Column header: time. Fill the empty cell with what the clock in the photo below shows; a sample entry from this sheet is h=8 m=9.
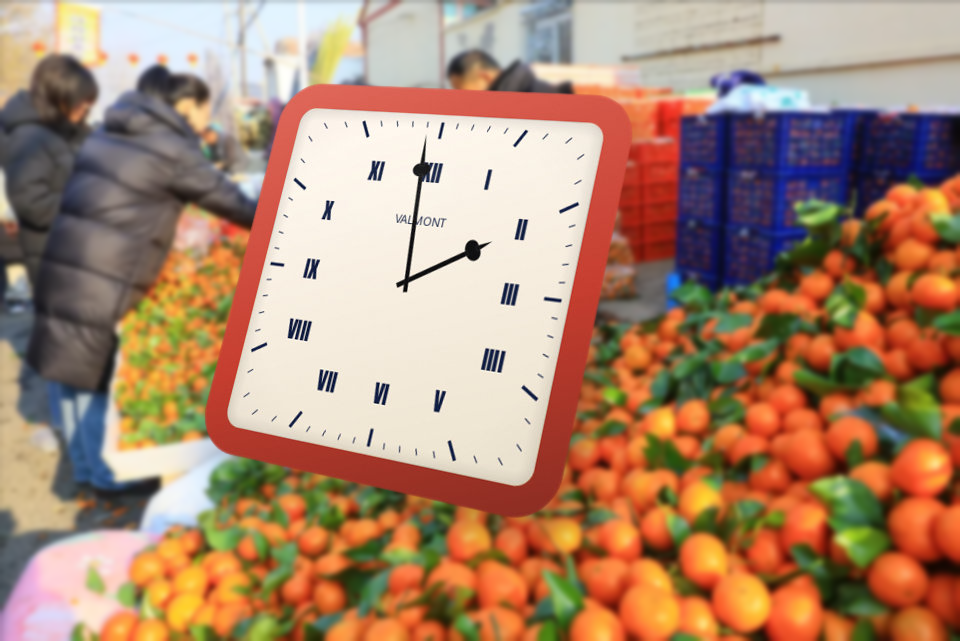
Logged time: h=1 m=59
